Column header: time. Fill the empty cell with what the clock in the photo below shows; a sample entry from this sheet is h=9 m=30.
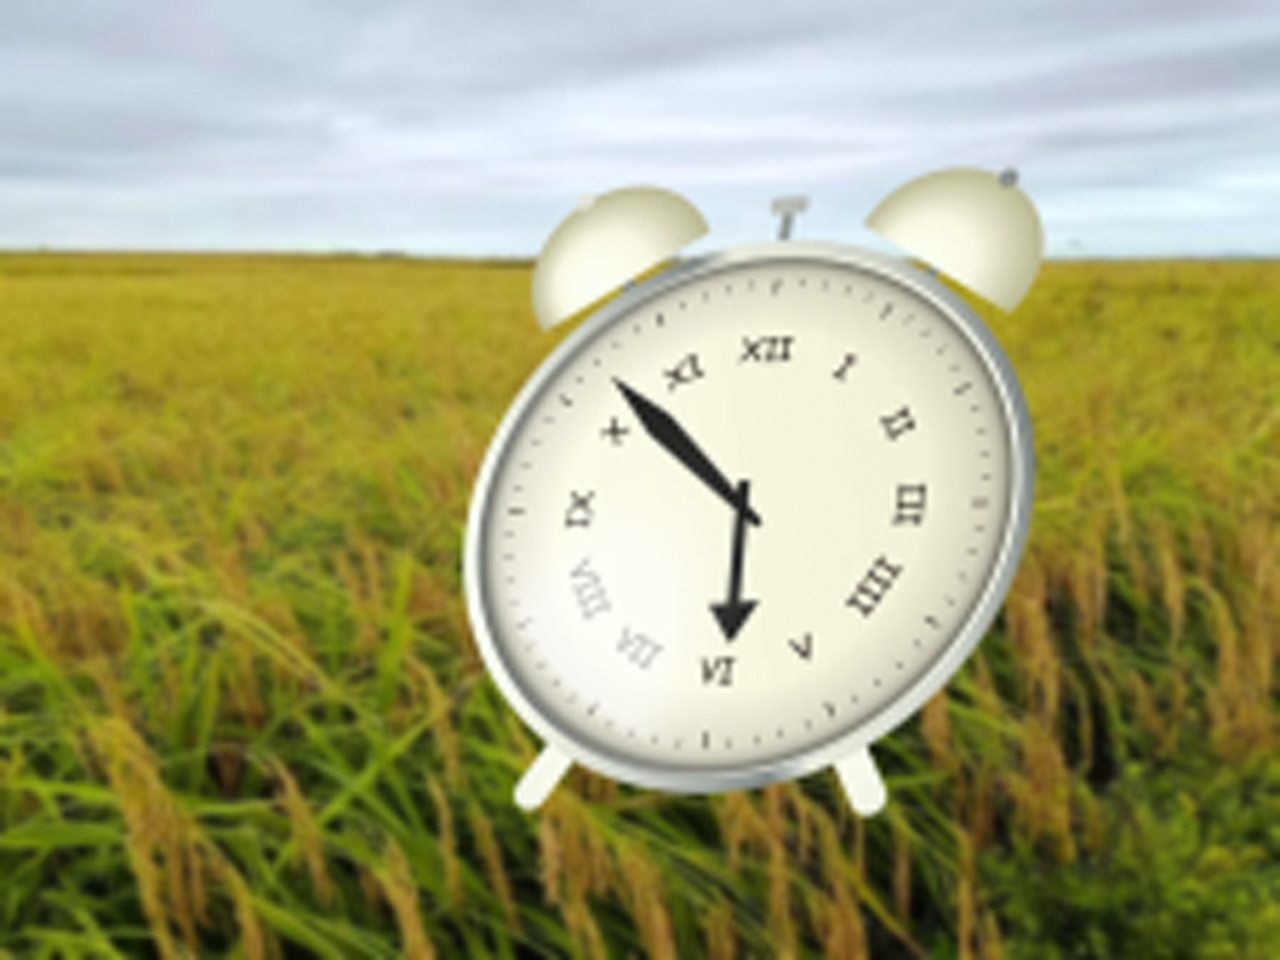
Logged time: h=5 m=52
